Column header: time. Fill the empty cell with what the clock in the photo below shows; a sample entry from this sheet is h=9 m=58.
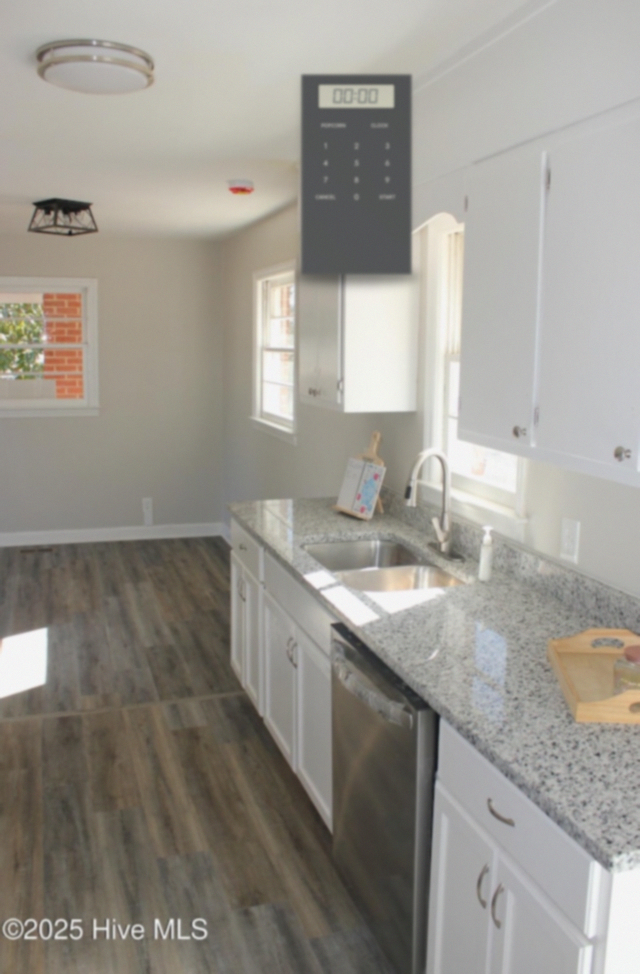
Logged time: h=0 m=0
